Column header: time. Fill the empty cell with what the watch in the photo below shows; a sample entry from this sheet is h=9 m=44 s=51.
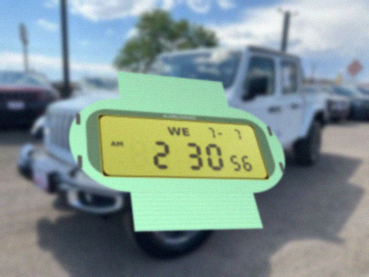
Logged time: h=2 m=30 s=56
